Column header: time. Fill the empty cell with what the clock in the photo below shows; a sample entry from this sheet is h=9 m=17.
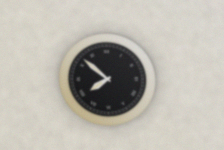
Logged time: h=7 m=52
